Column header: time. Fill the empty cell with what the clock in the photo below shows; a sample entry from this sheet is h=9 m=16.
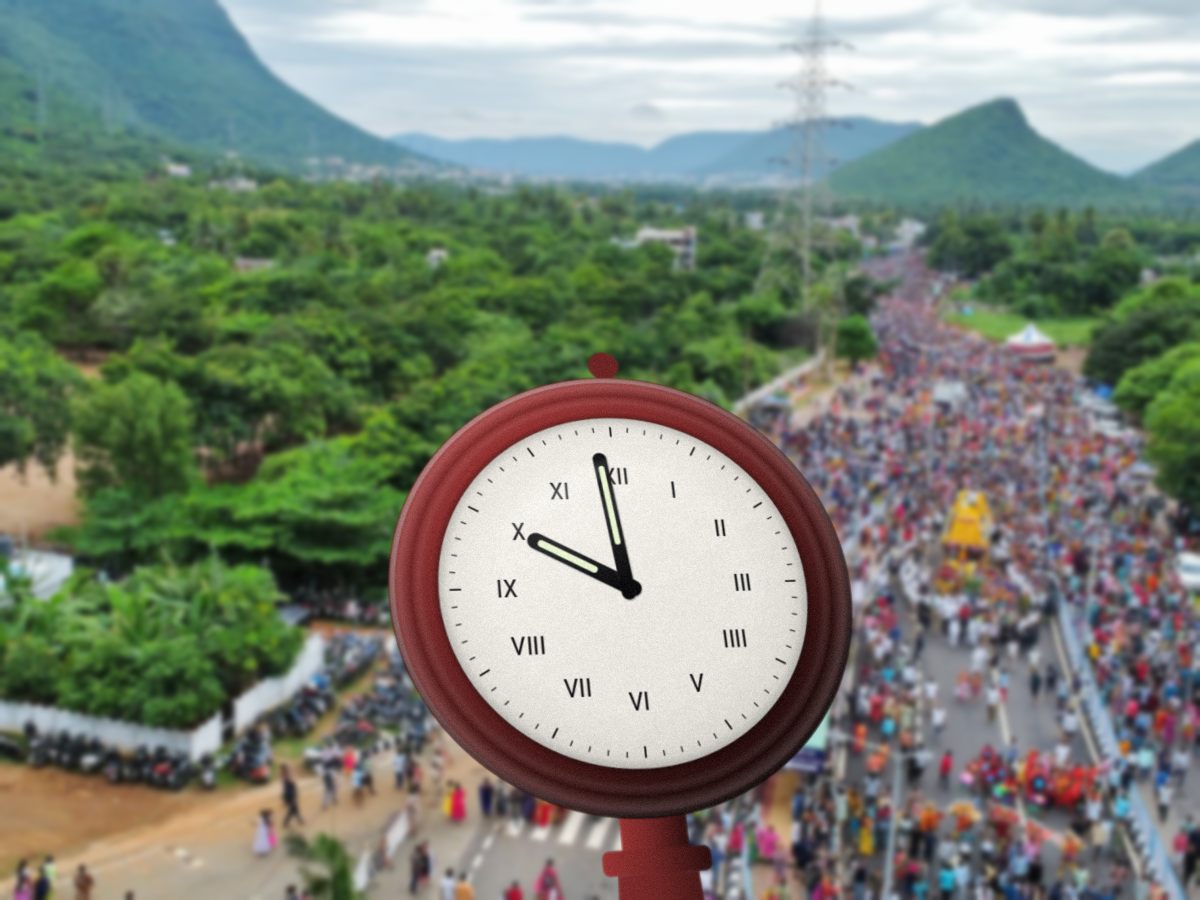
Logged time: h=9 m=59
